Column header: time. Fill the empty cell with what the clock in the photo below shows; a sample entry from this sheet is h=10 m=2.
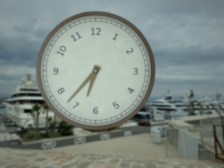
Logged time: h=6 m=37
